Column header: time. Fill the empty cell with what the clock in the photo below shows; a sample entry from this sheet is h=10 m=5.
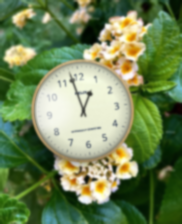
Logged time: h=12 m=58
